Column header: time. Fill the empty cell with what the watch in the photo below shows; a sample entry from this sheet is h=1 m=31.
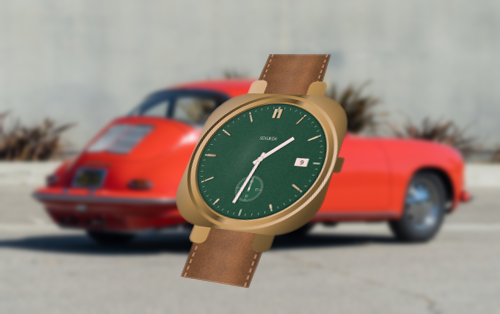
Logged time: h=1 m=32
